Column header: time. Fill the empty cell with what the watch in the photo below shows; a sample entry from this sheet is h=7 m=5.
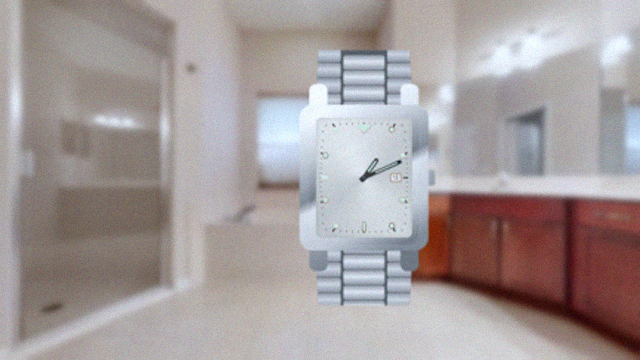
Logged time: h=1 m=11
